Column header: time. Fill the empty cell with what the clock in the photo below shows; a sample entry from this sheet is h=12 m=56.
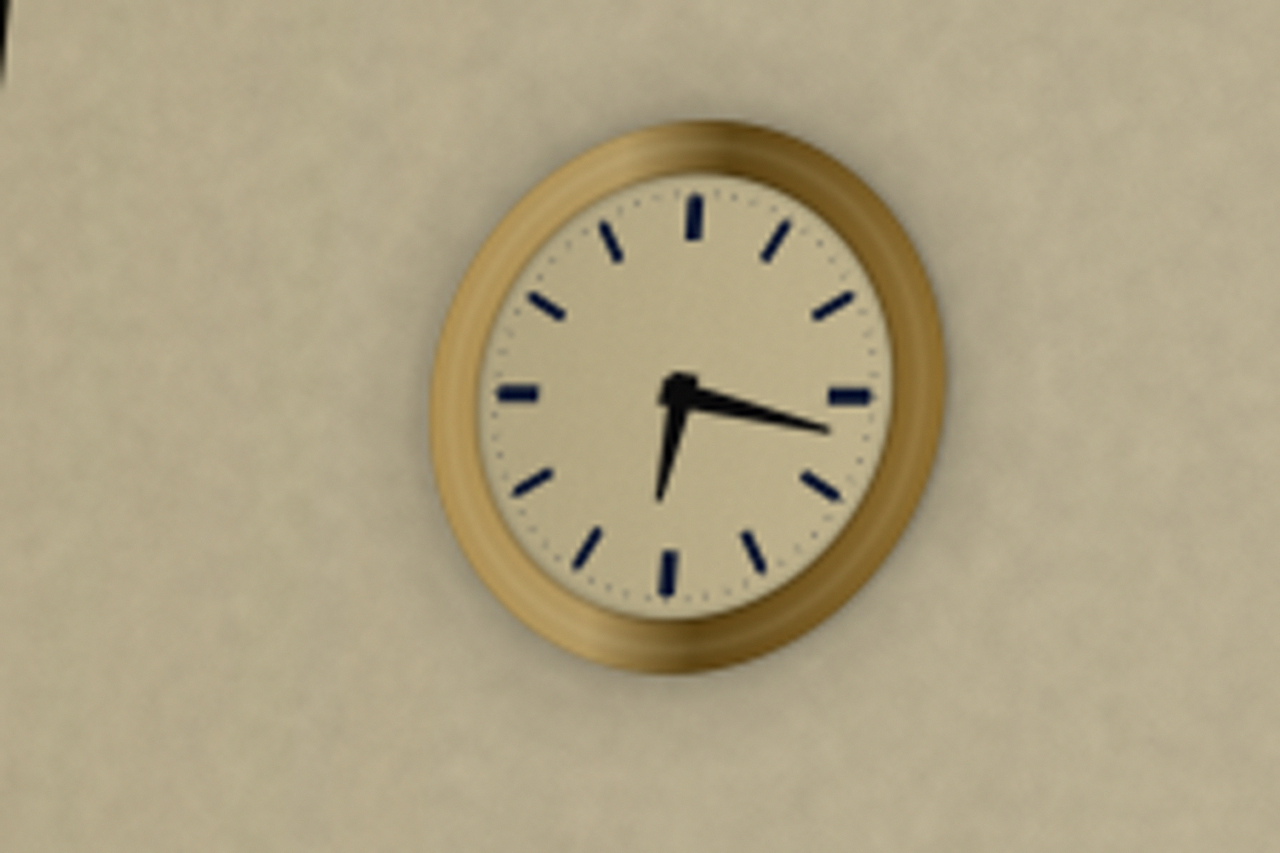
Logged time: h=6 m=17
